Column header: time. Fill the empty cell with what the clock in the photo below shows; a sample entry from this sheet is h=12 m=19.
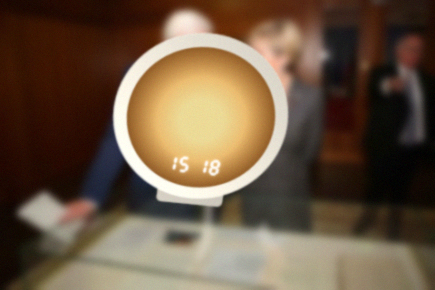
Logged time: h=15 m=18
